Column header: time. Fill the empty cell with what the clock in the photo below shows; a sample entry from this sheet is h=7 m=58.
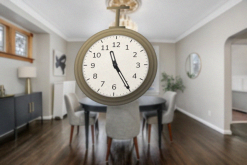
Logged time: h=11 m=25
